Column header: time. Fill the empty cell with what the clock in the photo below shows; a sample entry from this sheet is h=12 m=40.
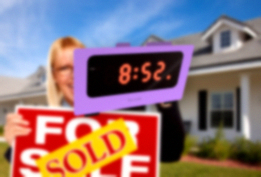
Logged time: h=8 m=52
